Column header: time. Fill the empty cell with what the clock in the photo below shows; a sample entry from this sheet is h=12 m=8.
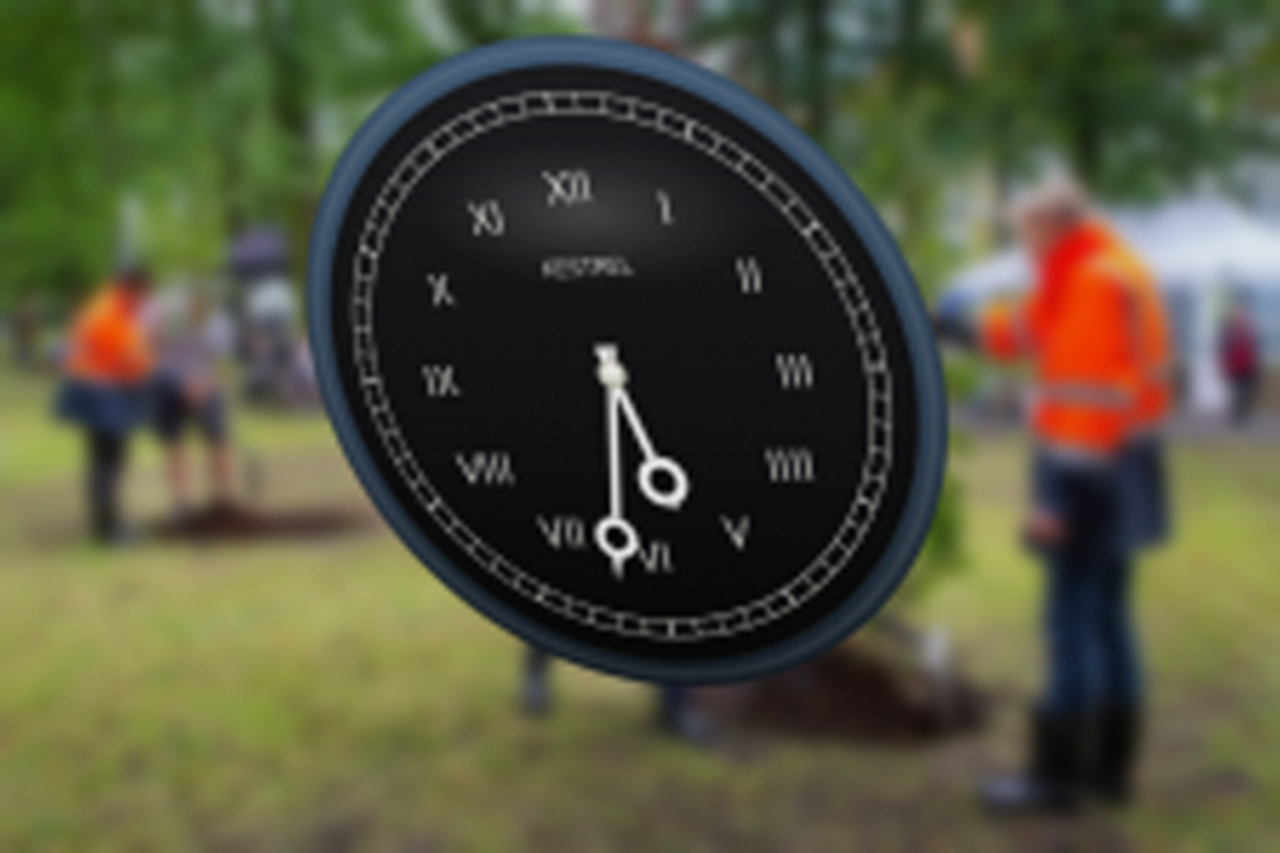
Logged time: h=5 m=32
